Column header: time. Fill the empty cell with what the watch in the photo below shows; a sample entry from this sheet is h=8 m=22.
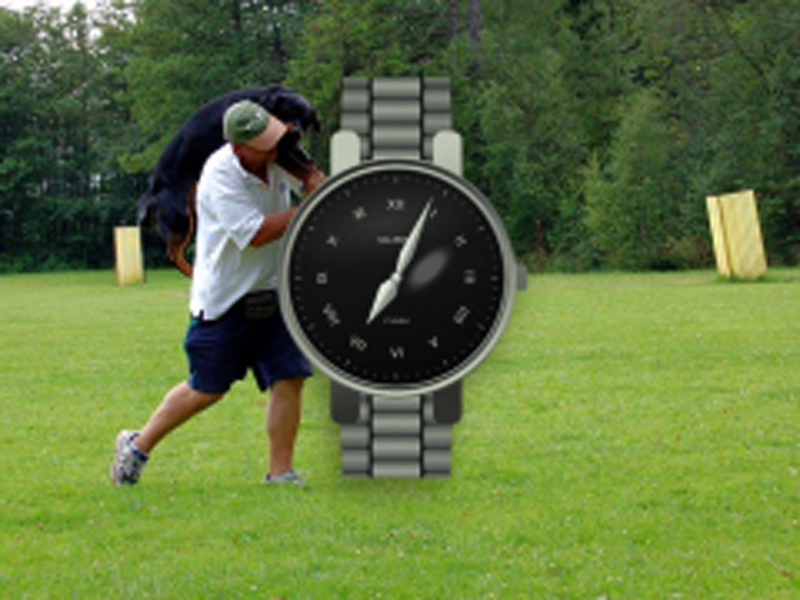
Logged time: h=7 m=4
